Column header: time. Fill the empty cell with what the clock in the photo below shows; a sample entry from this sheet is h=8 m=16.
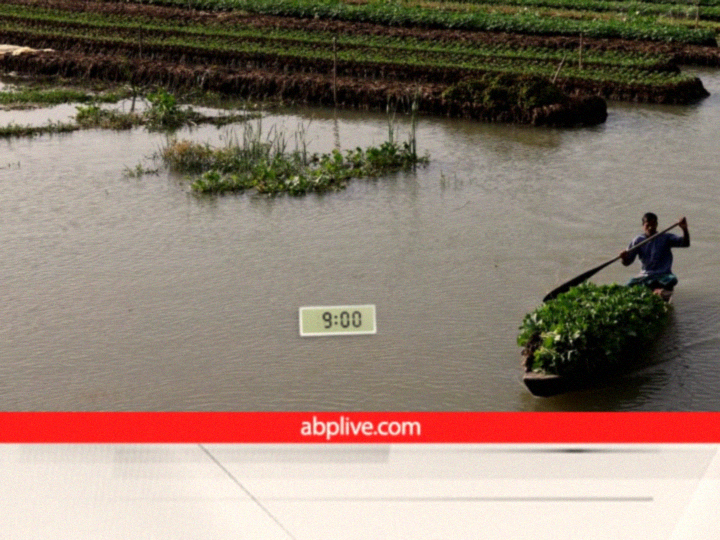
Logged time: h=9 m=0
